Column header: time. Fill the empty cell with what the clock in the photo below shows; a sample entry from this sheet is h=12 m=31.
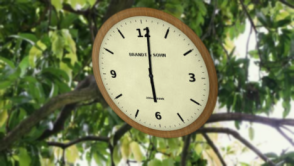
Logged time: h=6 m=1
